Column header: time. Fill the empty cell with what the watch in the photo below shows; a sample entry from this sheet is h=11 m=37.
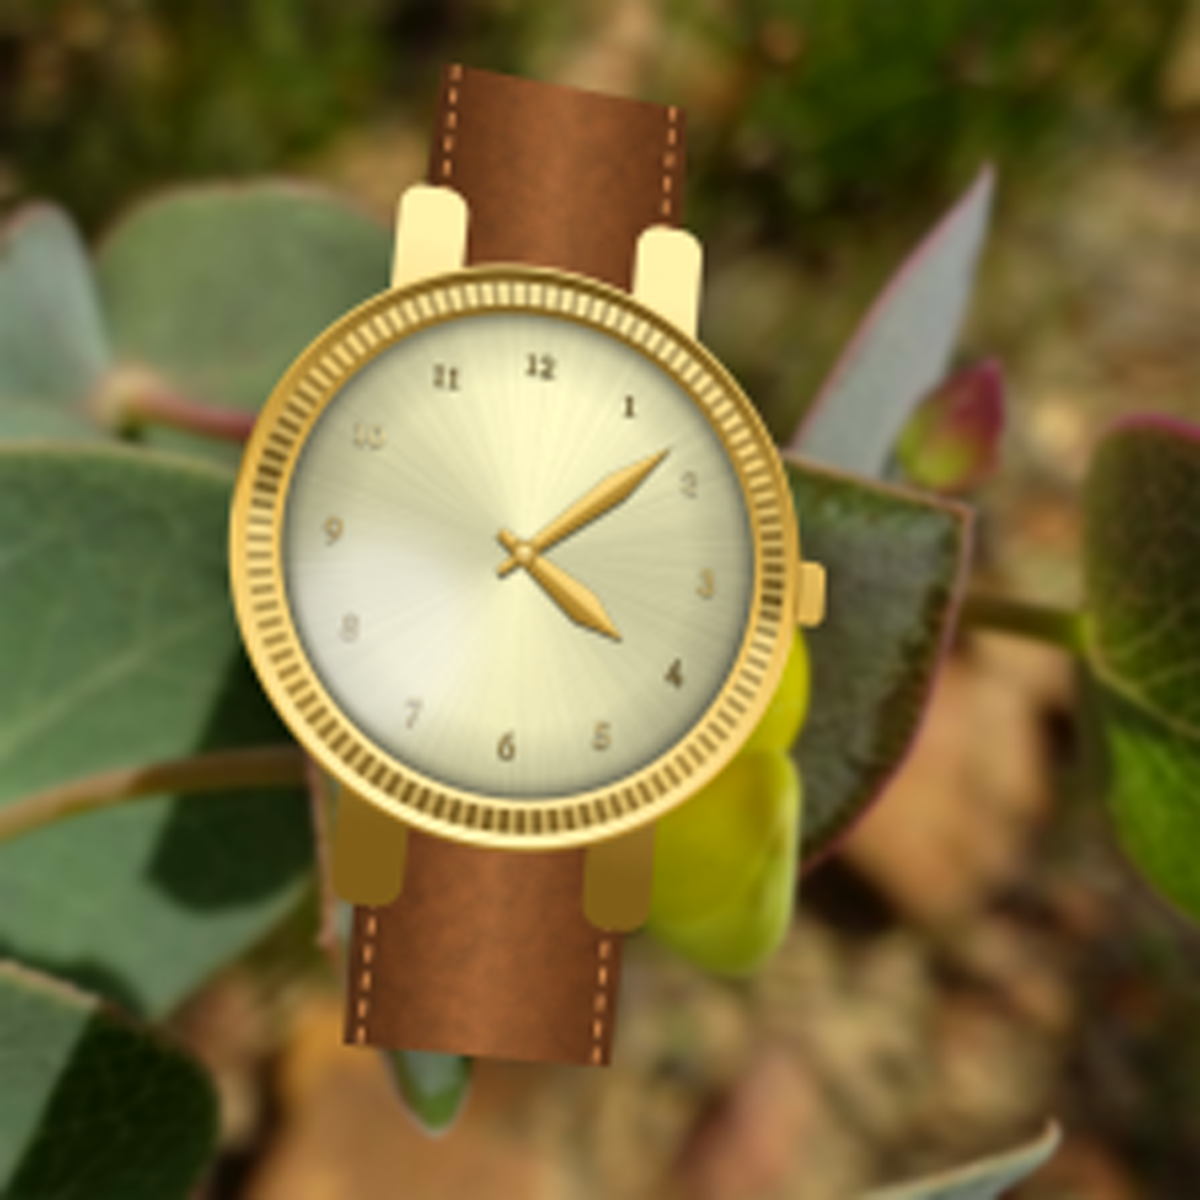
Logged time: h=4 m=8
